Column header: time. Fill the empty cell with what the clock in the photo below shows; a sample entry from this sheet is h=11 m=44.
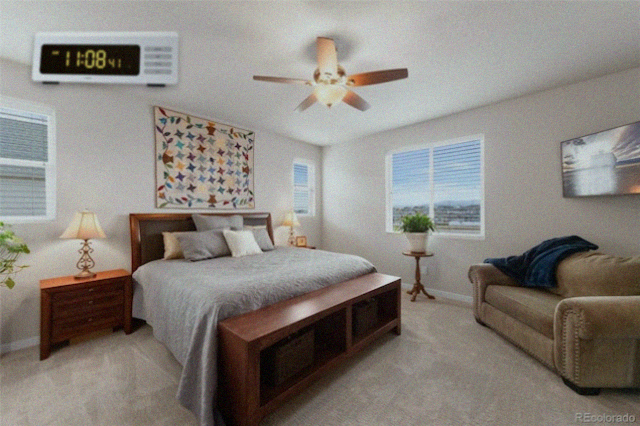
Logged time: h=11 m=8
